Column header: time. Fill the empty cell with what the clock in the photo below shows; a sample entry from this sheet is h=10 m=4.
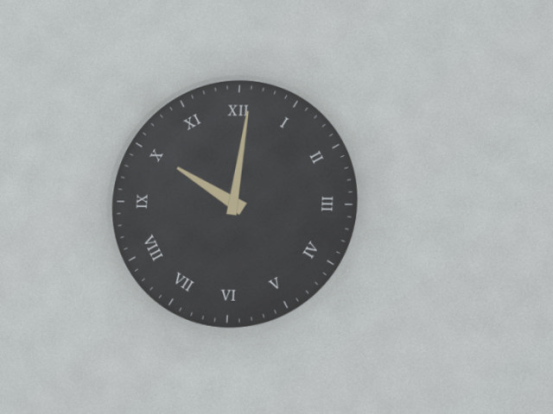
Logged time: h=10 m=1
